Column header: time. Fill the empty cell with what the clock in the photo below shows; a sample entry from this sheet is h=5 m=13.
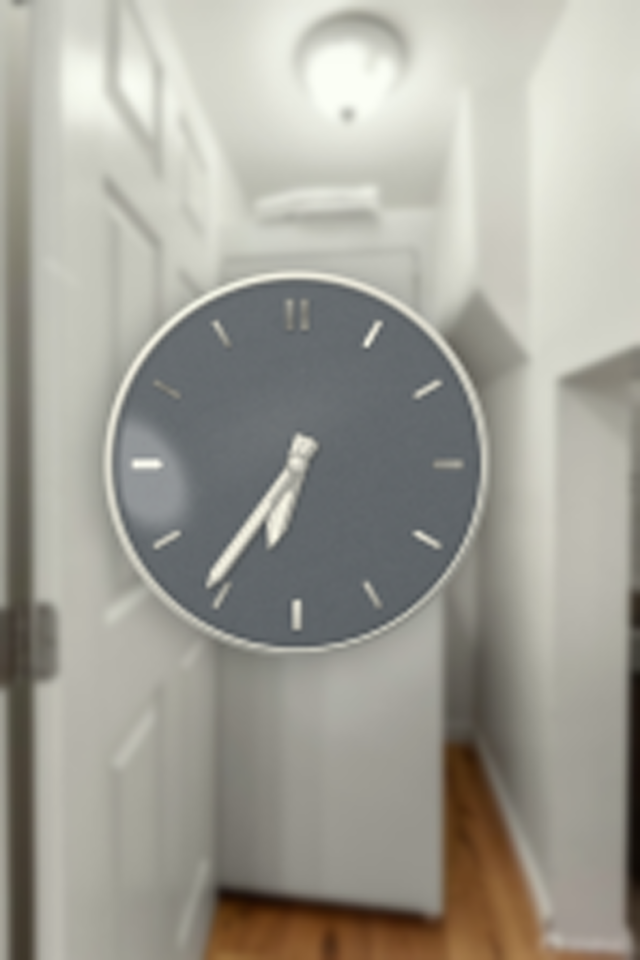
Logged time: h=6 m=36
